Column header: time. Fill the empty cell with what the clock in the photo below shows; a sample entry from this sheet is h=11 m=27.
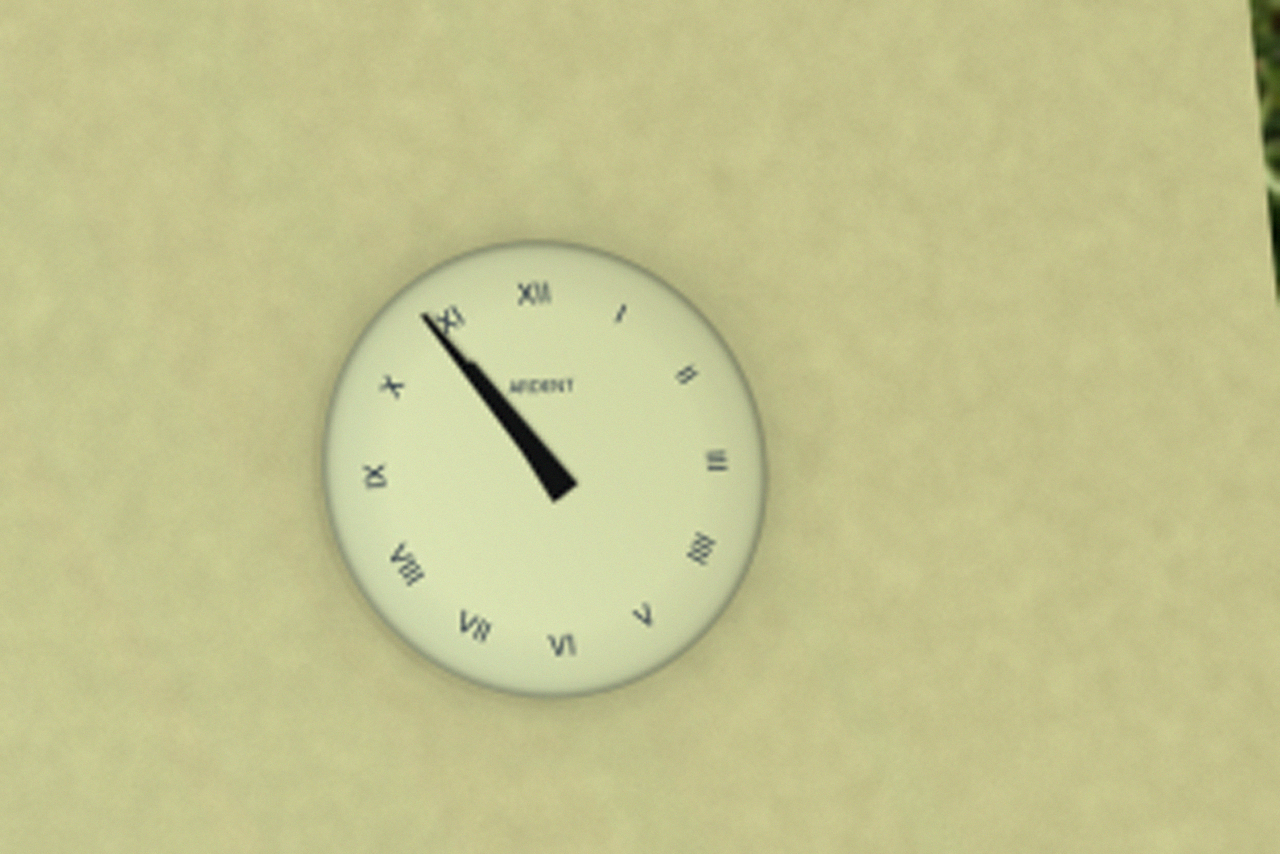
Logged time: h=10 m=54
